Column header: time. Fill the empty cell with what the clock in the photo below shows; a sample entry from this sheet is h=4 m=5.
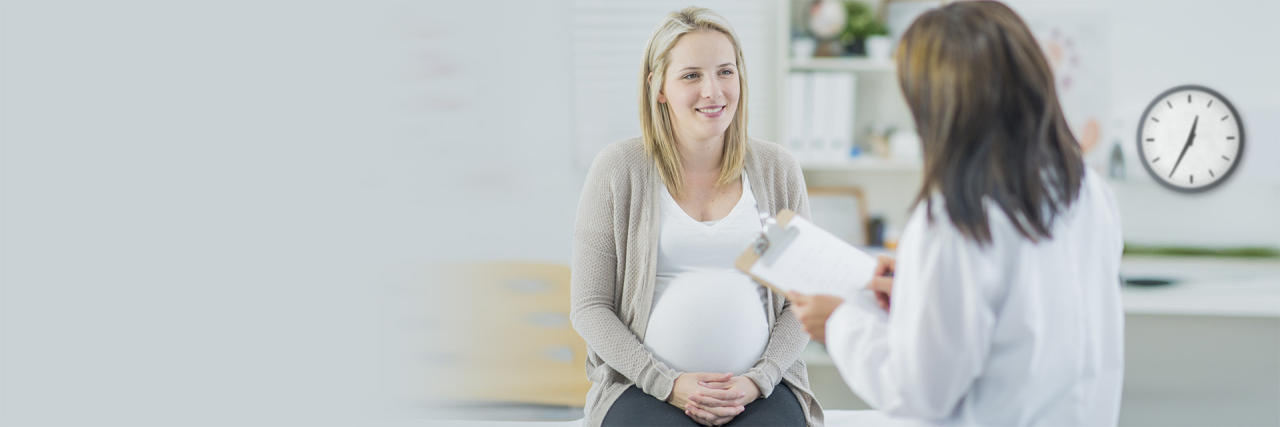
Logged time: h=12 m=35
